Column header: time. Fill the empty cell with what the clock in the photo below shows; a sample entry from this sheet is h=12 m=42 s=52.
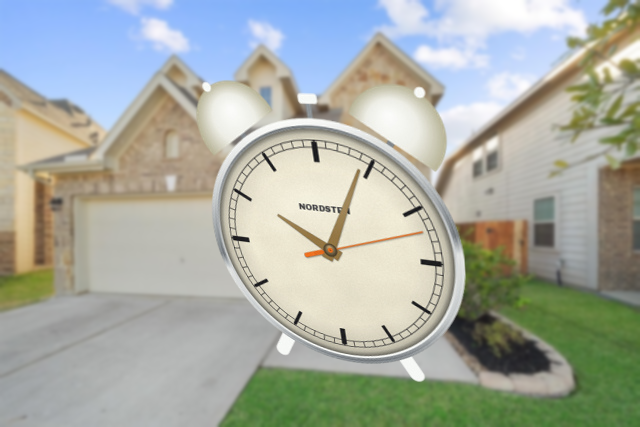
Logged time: h=10 m=4 s=12
